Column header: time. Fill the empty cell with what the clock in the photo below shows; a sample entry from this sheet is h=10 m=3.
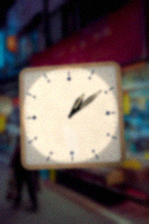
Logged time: h=1 m=9
